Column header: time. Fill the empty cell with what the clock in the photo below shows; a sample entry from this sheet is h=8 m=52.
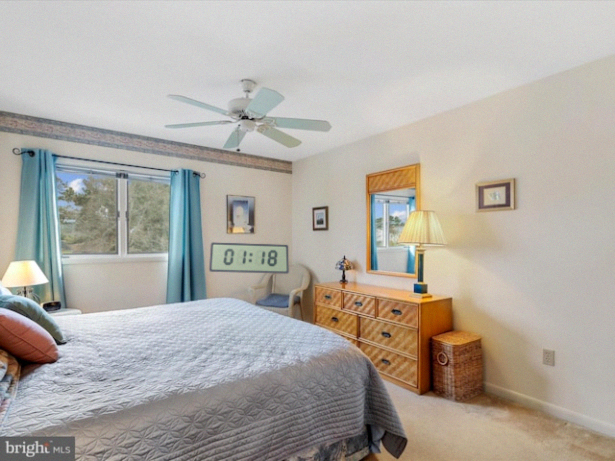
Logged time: h=1 m=18
